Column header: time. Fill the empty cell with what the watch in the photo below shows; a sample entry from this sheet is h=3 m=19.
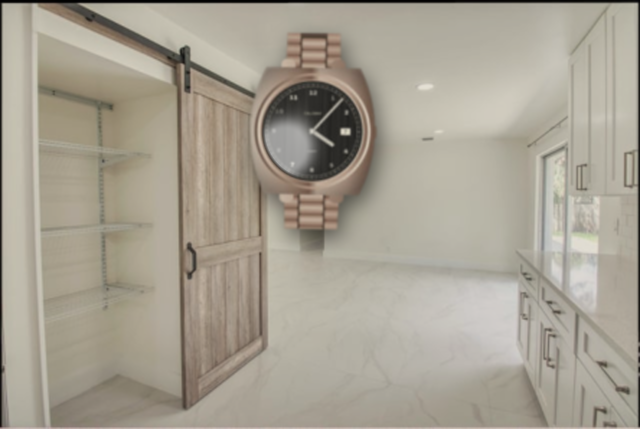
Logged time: h=4 m=7
